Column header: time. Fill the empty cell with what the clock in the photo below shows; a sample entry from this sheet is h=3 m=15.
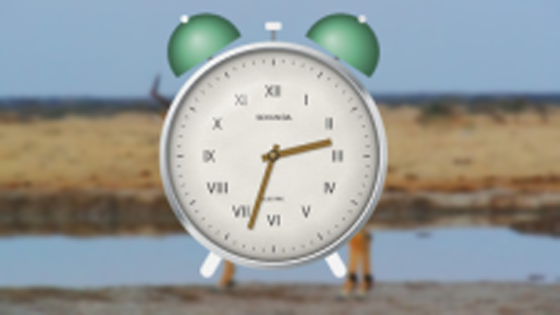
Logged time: h=2 m=33
